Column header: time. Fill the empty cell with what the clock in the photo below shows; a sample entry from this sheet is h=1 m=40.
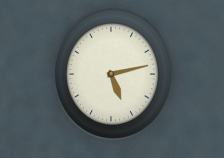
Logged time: h=5 m=13
